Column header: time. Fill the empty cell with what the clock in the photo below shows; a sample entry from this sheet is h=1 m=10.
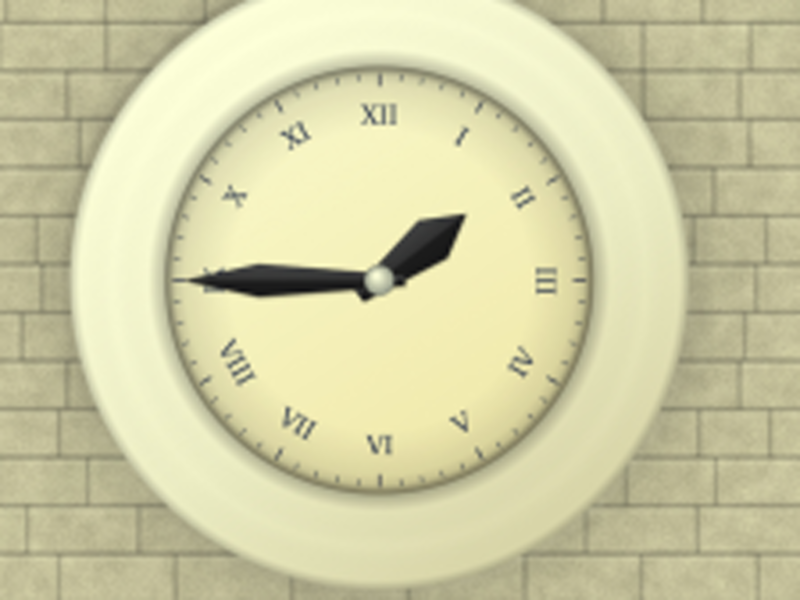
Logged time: h=1 m=45
